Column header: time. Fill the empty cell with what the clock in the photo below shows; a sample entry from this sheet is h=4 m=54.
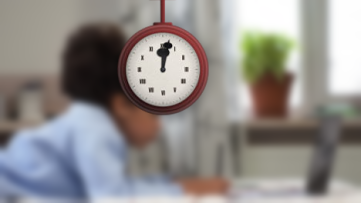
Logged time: h=12 m=2
